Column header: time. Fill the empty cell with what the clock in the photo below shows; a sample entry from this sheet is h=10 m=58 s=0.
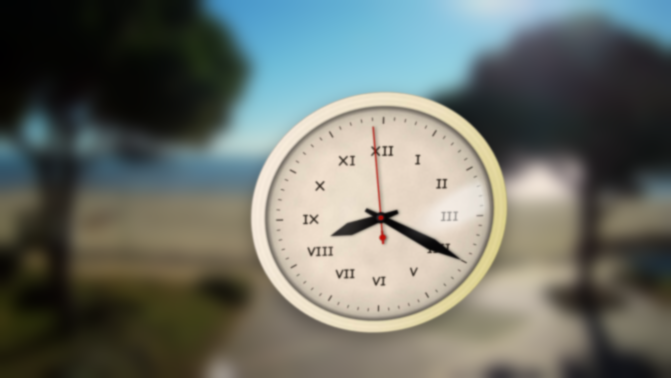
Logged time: h=8 m=19 s=59
